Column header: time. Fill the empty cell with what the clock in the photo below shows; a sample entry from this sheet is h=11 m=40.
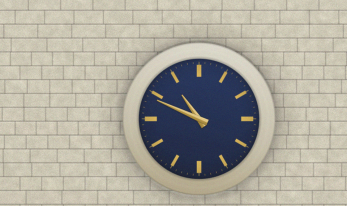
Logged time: h=10 m=49
